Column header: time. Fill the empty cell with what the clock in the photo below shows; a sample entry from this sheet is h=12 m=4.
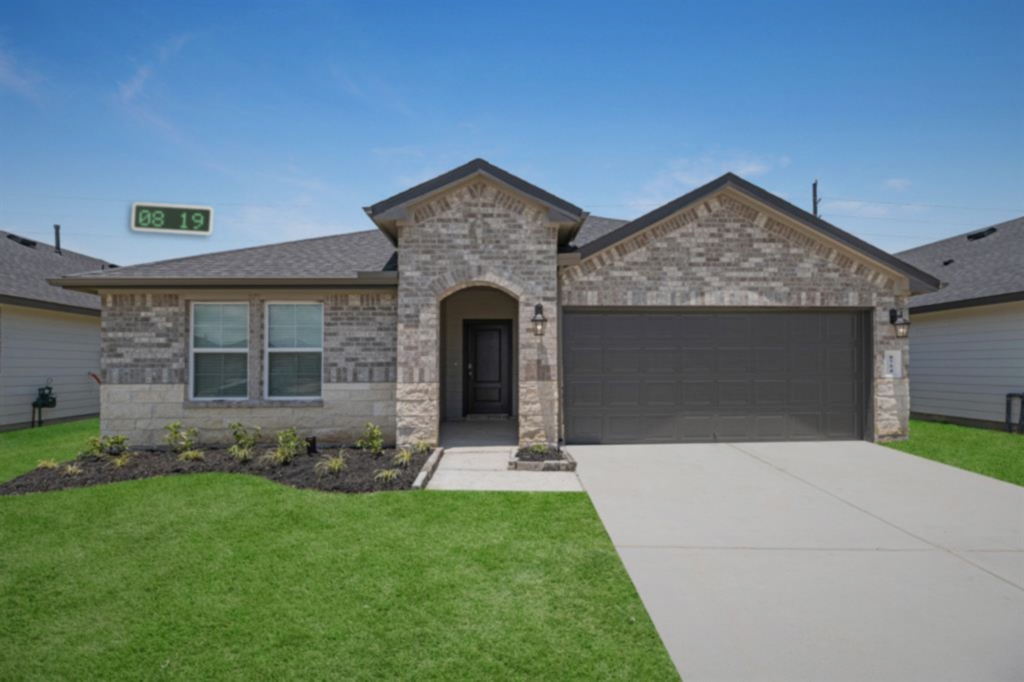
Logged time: h=8 m=19
